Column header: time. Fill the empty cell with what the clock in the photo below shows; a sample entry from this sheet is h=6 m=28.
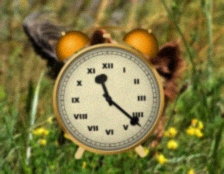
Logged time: h=11 m=22
